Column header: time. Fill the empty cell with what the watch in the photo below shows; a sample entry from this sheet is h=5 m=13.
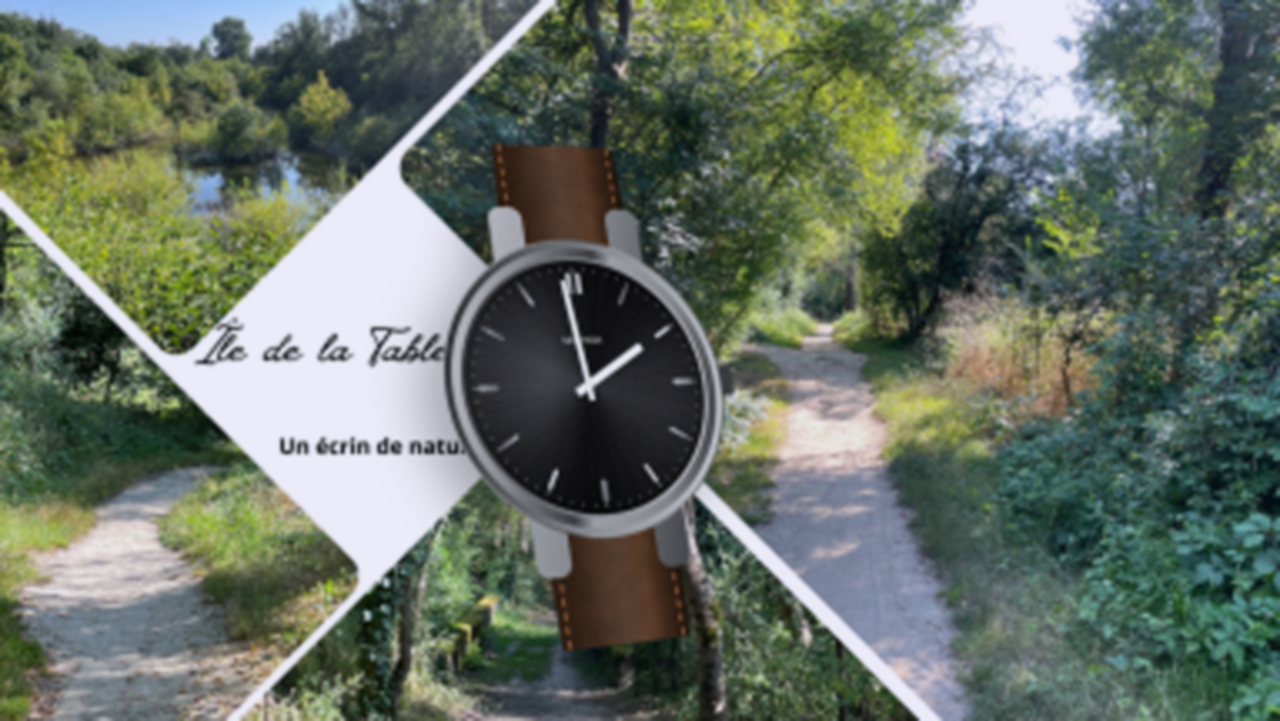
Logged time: h=1 m=59
